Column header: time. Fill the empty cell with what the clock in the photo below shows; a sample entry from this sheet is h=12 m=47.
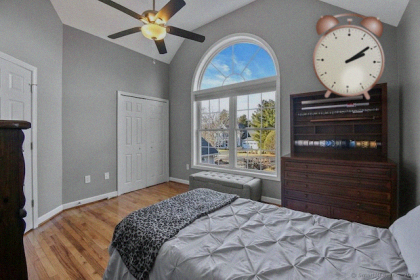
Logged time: h=2 m=9
